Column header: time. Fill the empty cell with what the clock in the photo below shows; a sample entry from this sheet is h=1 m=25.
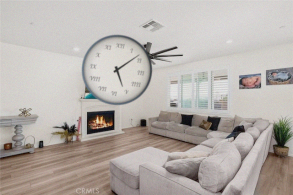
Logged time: h=5 m=8
